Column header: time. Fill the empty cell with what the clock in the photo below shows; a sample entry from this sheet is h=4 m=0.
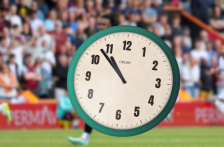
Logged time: h=10 m=53
